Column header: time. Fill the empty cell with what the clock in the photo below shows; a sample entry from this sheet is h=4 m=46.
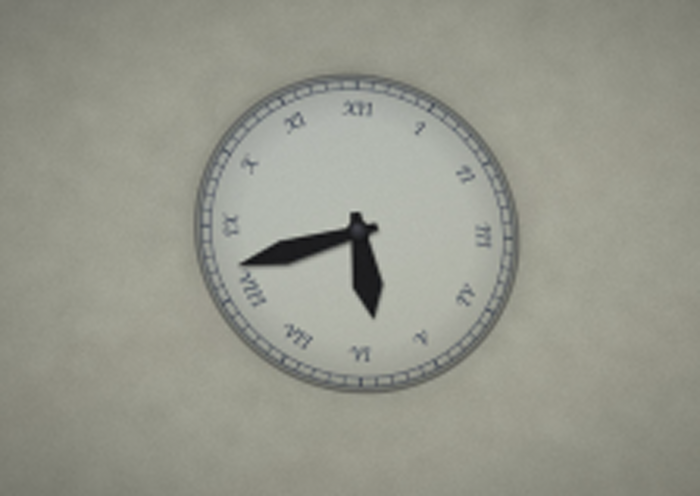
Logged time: h=5 m=42
